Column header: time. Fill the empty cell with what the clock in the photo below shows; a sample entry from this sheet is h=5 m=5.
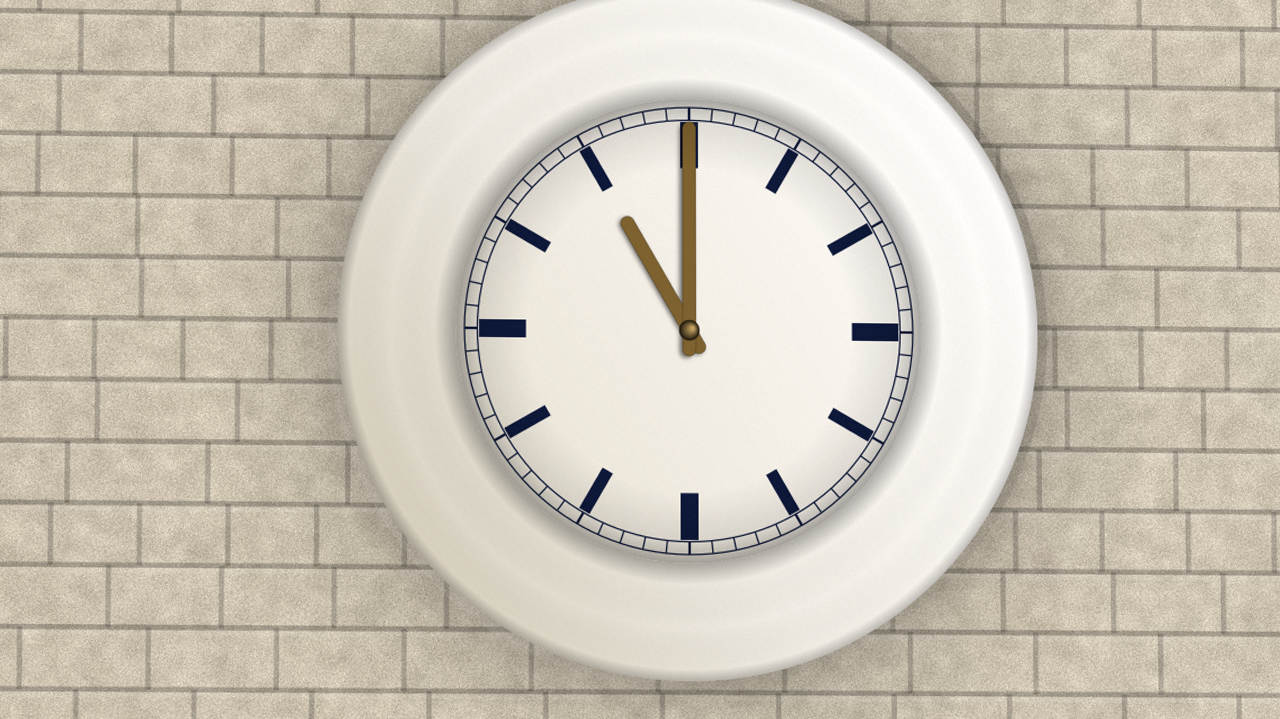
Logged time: h=11 m=0
